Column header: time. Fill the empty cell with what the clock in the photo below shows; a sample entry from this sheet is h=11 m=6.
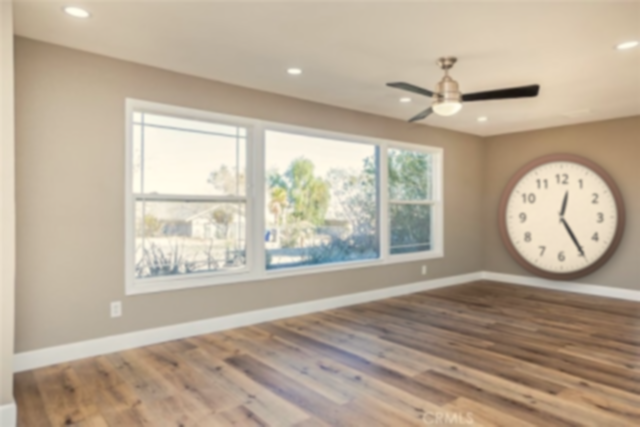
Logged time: h=12 m=25
